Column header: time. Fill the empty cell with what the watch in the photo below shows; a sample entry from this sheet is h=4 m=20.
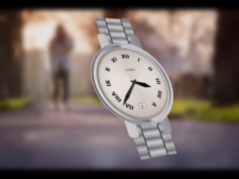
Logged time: h=3 m=37
